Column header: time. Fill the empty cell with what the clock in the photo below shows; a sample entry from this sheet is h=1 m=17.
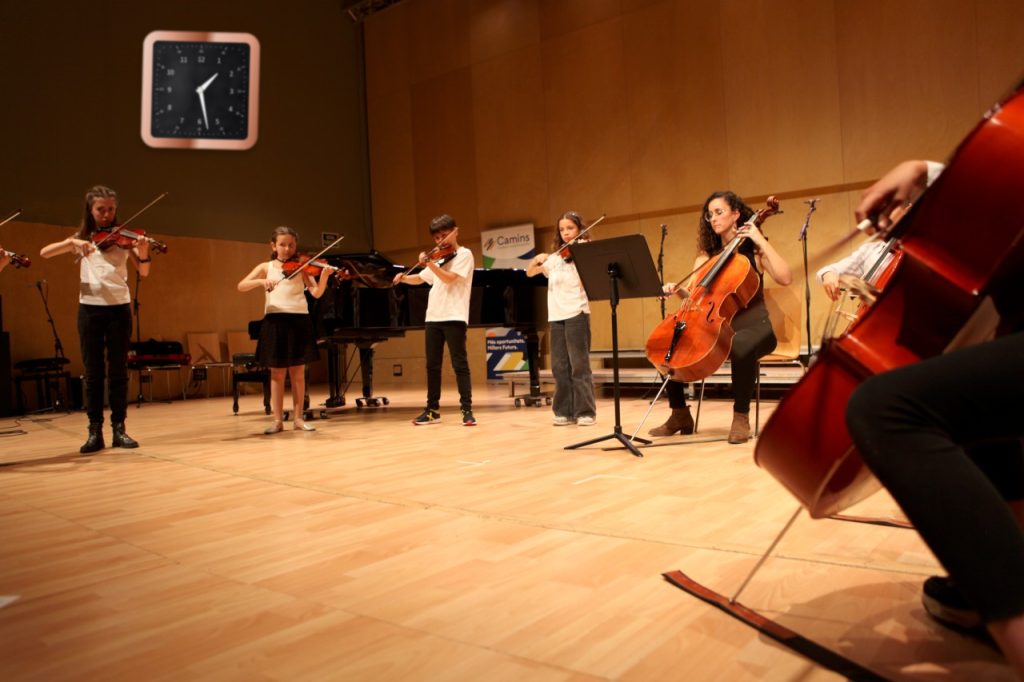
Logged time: h=1 m=28
